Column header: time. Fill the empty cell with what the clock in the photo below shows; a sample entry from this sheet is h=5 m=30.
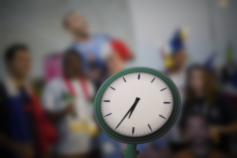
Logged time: h=6 m=35
